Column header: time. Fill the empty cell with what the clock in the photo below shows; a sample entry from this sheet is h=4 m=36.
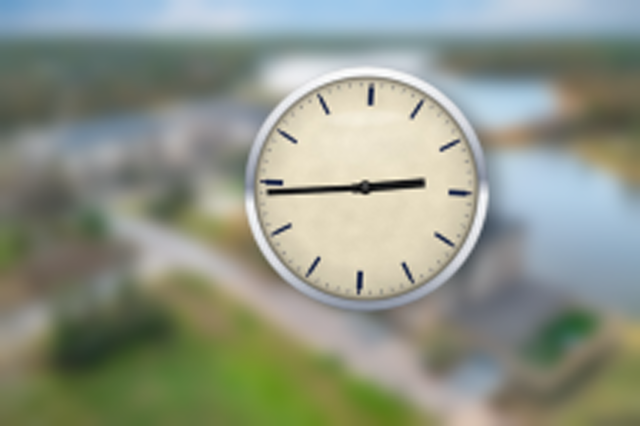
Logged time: h=2 m=44
